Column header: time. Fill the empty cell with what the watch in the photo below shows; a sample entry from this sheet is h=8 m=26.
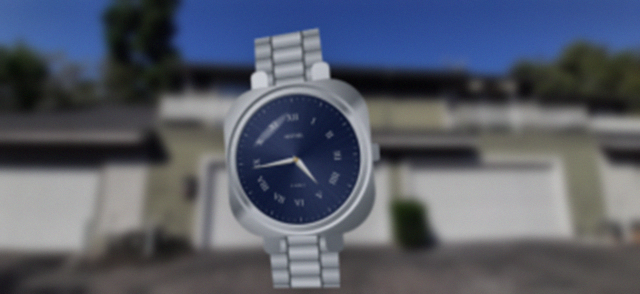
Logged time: h=4 m=44
